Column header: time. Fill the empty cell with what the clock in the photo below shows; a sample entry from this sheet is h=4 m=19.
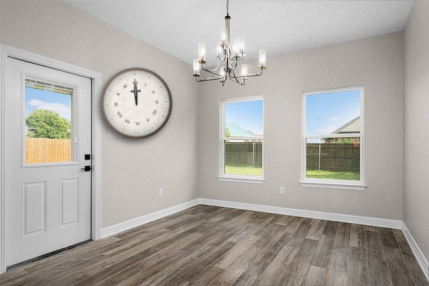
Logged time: h=12 m=0
